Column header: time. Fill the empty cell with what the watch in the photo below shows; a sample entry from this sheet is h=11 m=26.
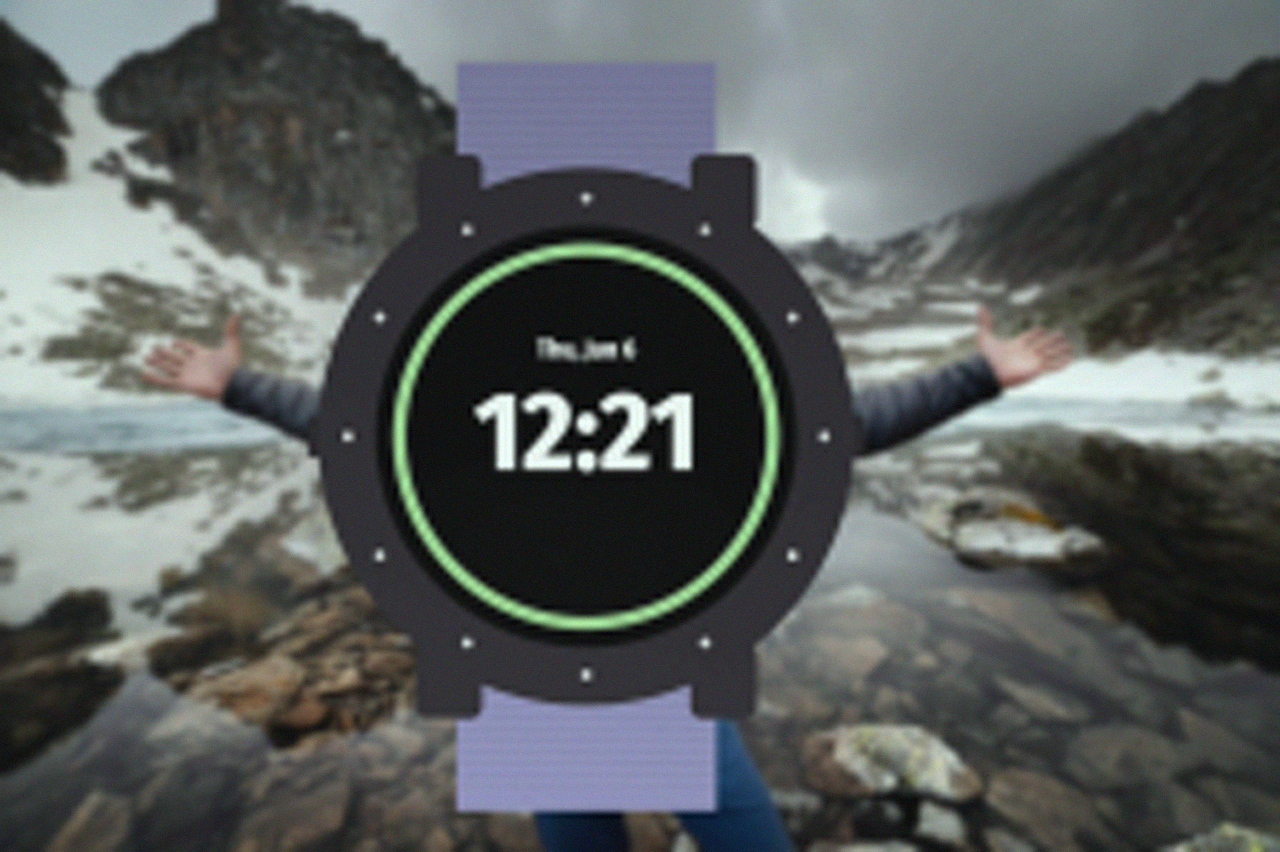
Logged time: h=12 m=21
